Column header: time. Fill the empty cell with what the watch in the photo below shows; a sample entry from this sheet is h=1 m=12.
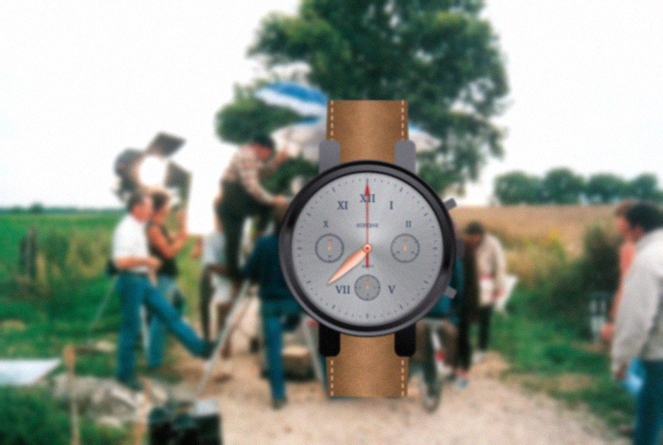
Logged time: h=7 m=38
